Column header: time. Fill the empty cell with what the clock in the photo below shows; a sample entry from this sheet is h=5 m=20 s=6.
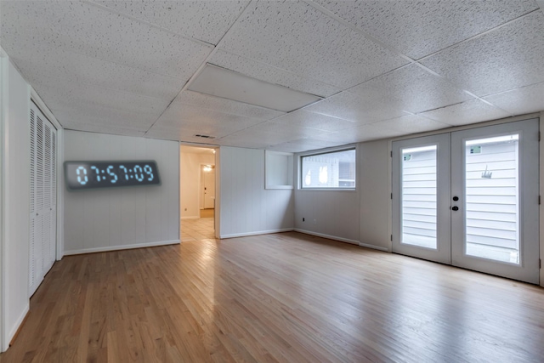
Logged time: h=7 m=57 s=9
